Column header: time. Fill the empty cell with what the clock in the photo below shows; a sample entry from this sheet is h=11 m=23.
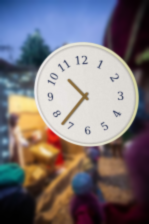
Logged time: h=10 m=37
